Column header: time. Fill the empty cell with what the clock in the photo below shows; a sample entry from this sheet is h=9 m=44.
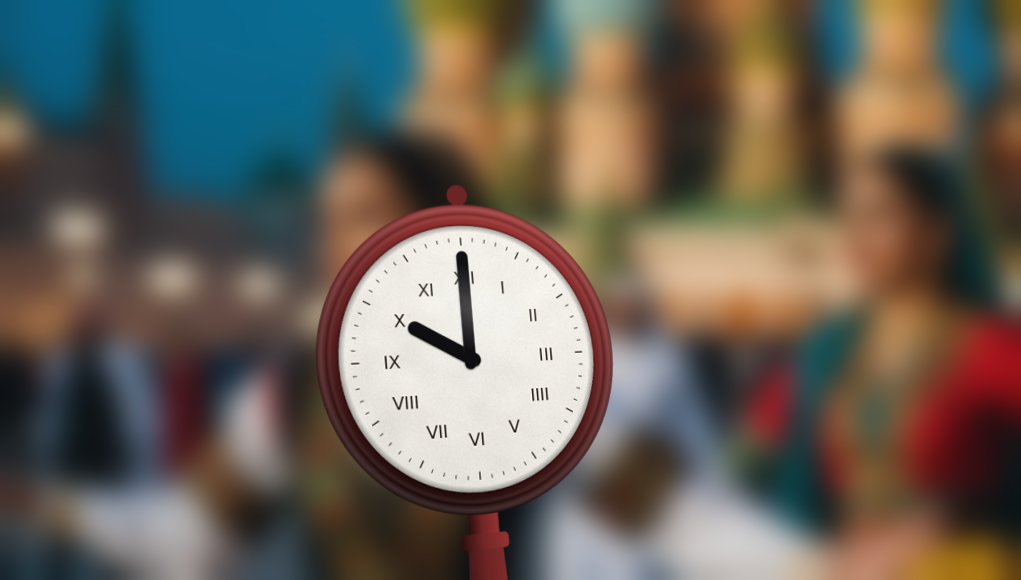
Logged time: h=10 m=0
